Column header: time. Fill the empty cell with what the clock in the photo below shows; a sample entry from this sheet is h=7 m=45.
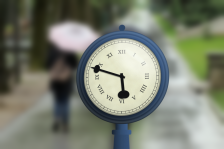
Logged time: h=5 m=48
